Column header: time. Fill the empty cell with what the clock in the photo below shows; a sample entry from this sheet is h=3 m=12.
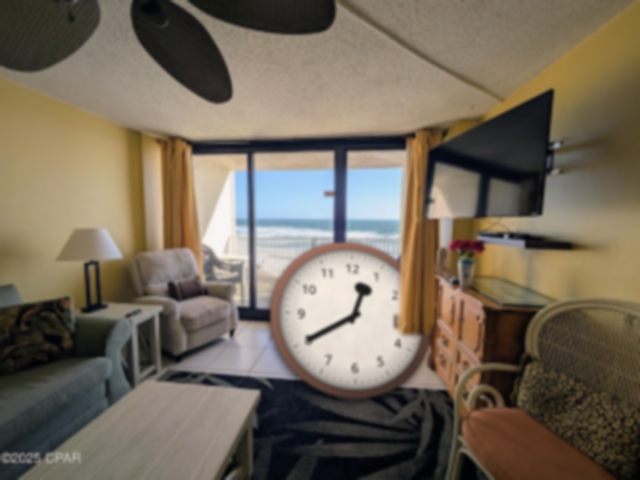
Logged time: h=12 m=40
